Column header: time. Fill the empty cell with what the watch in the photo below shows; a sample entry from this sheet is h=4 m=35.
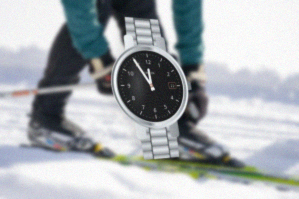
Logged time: h=11 m=55
